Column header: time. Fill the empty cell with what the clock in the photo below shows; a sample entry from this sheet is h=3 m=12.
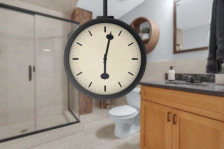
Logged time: h=6 m=2
